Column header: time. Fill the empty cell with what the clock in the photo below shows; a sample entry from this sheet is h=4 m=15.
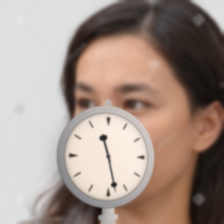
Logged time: h=11 m=28
